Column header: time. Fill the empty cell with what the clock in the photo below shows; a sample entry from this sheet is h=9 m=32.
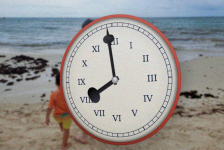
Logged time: h=7 m=59
